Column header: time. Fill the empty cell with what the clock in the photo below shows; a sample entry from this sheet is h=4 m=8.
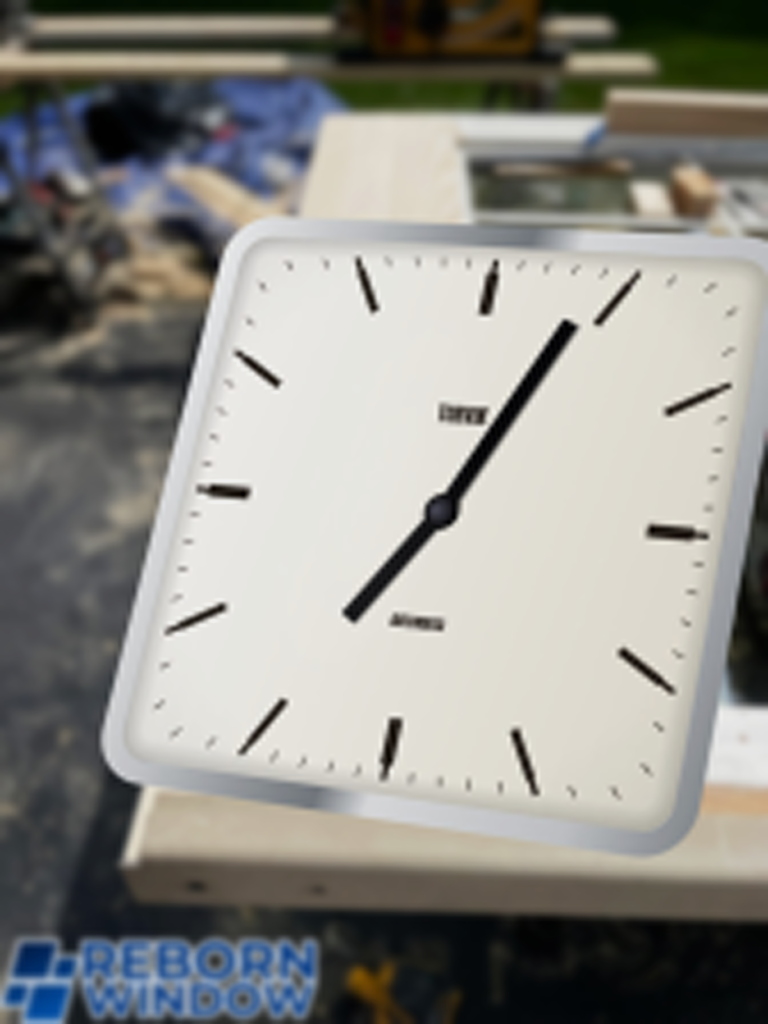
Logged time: h=7 m=4
